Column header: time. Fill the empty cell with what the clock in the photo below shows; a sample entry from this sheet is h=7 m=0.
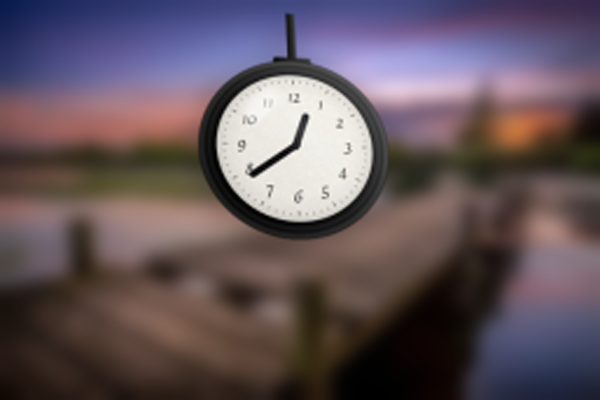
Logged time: h=12 m=39
